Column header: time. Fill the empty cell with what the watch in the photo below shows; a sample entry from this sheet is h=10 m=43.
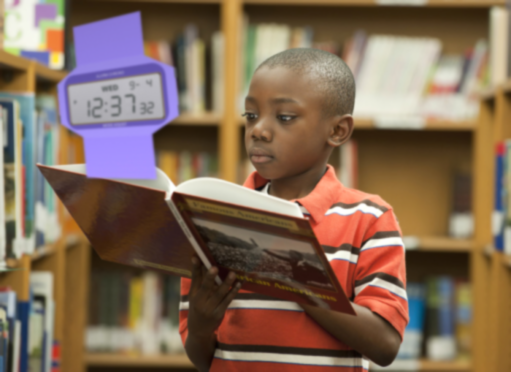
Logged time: h=12 m=37
